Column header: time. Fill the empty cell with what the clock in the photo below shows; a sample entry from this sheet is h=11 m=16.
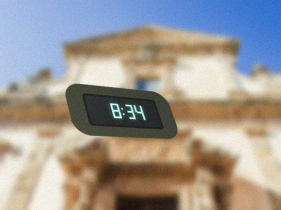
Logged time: h=8 m=34
